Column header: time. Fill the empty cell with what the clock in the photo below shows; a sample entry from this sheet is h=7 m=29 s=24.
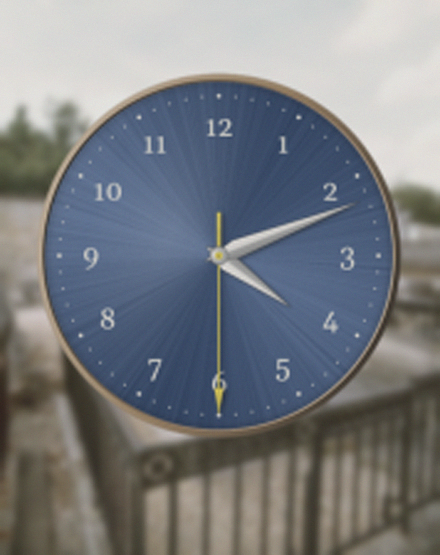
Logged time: h=4 m=11 s=30
